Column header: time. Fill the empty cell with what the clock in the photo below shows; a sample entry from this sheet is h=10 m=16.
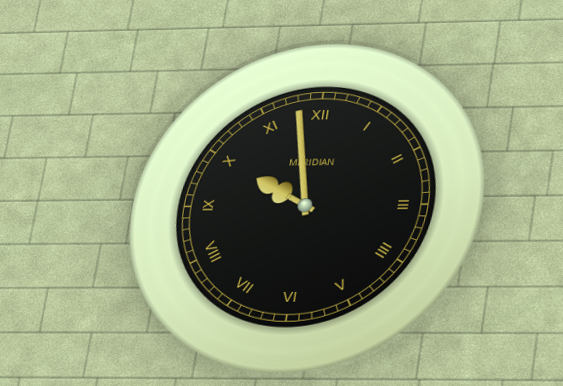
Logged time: h=9 m=58
